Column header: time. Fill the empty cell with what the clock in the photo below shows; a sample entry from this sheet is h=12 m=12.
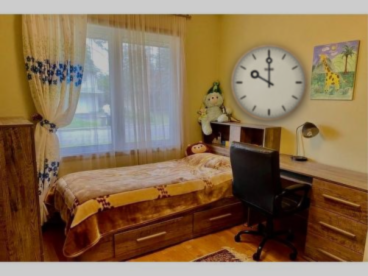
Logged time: h=10 m=0
